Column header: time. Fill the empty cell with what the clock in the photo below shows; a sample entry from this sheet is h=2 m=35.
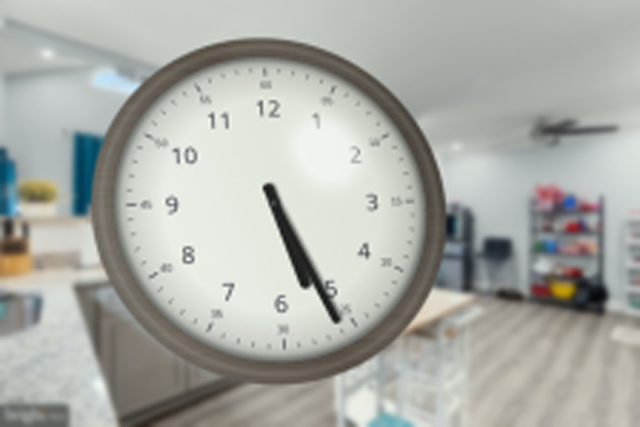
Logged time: h=5 m=26
